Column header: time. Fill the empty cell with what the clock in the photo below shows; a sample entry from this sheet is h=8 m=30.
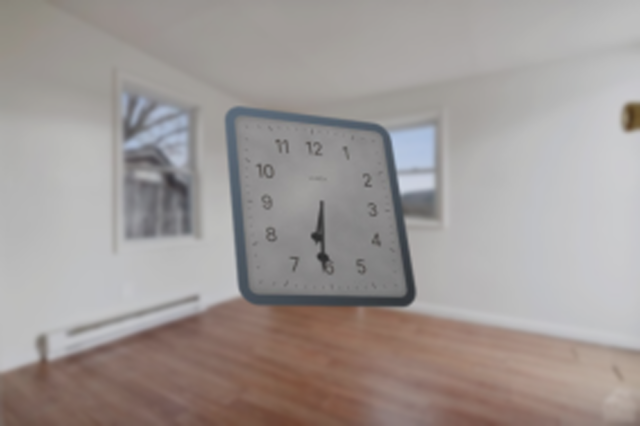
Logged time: h=6 m=31
